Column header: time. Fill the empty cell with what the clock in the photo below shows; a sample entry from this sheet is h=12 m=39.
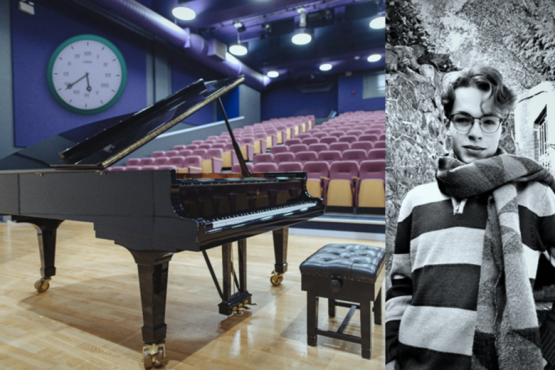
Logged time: h=5 m=39
